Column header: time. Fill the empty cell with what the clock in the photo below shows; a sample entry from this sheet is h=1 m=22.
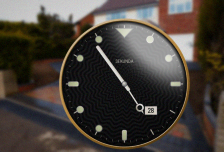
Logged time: h=4 m=54
